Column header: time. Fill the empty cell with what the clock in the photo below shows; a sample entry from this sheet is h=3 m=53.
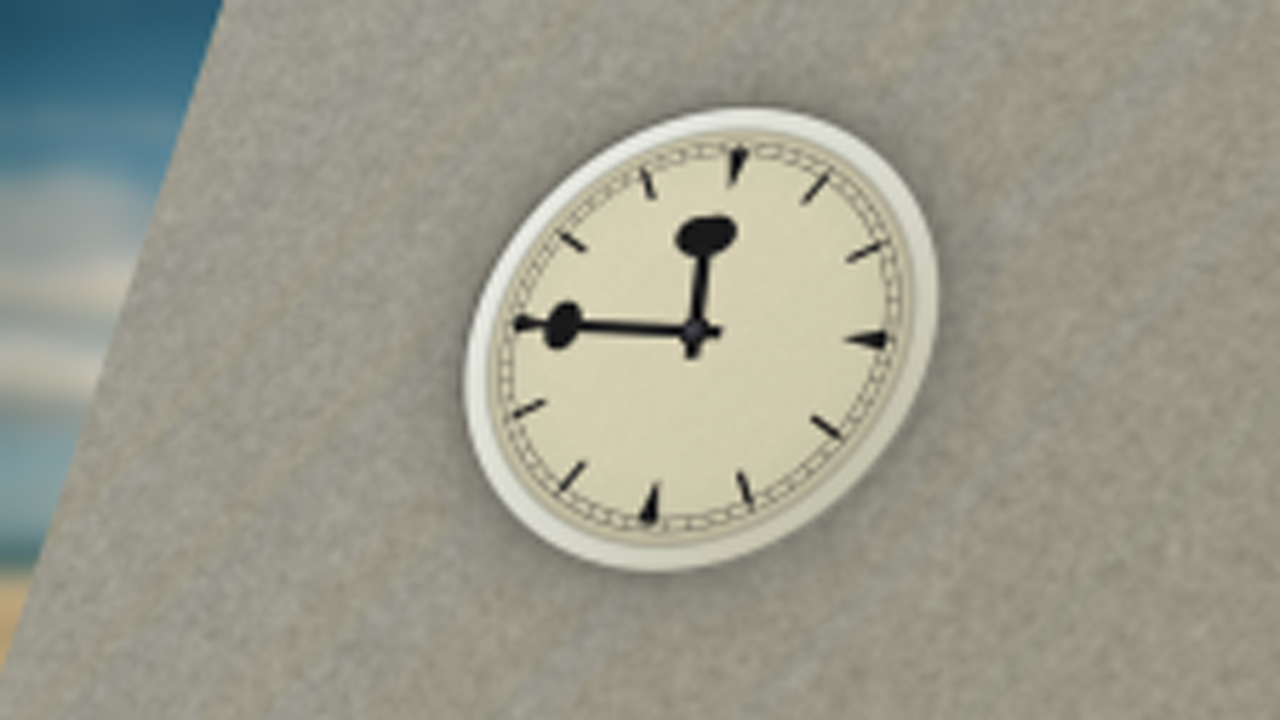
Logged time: h=11 m=45
